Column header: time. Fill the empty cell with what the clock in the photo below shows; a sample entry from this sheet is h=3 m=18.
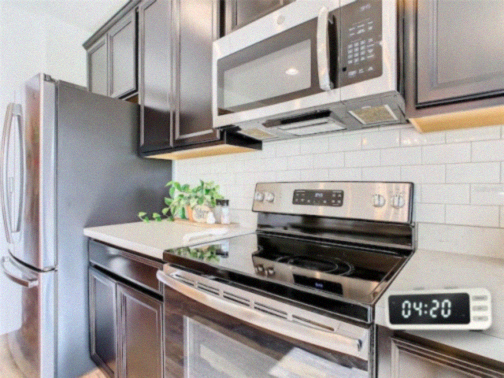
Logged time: h=4 m=20
